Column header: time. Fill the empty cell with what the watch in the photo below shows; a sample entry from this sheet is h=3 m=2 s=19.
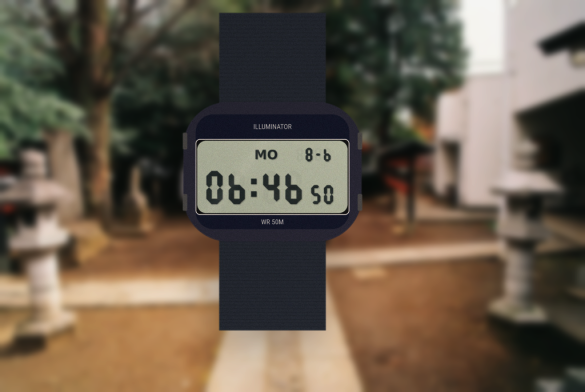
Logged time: h=6 m=46 s=50
